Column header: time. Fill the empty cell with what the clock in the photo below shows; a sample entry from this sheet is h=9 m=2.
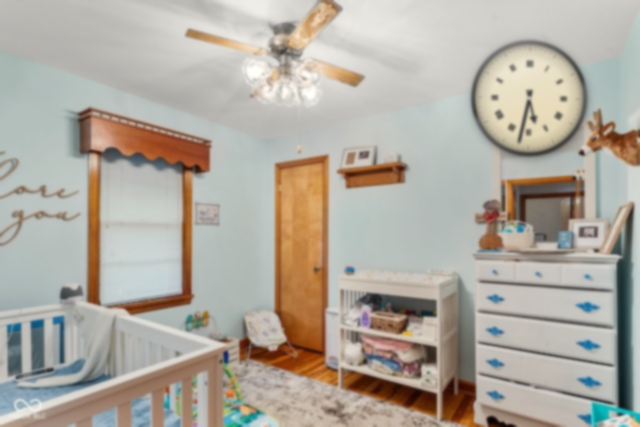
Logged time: h=5 m=32
